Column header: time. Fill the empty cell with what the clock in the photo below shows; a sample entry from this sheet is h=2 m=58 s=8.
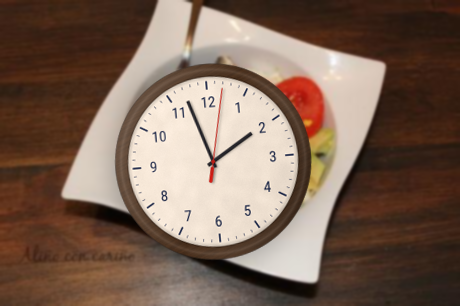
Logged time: h=1 m=57 s=2
